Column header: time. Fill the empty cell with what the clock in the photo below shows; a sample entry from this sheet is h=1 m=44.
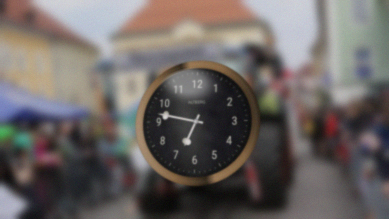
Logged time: h=6 m=47
